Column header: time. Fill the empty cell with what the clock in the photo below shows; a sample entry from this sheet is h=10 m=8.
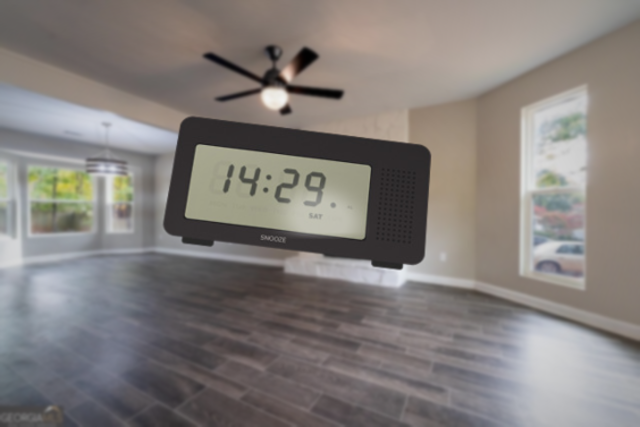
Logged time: h=14 m=29
